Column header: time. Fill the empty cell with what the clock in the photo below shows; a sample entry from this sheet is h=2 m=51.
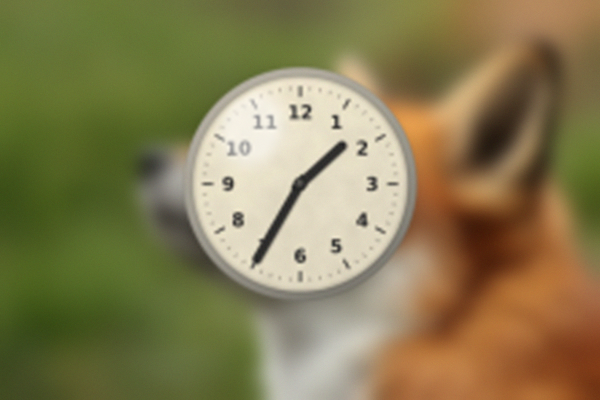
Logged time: h=1 m=35
